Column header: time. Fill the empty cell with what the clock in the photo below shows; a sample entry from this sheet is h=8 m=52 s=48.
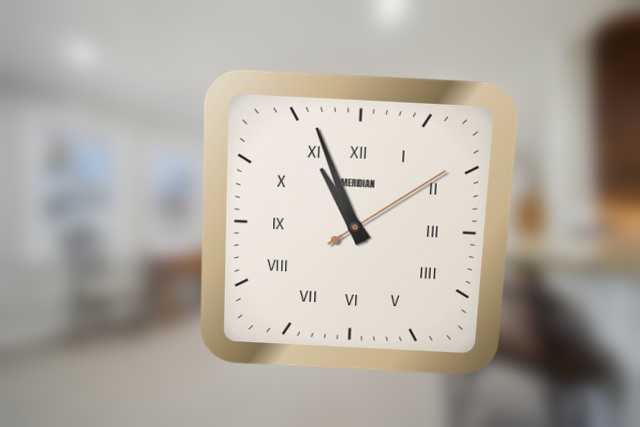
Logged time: h=10 m=56 s=9
